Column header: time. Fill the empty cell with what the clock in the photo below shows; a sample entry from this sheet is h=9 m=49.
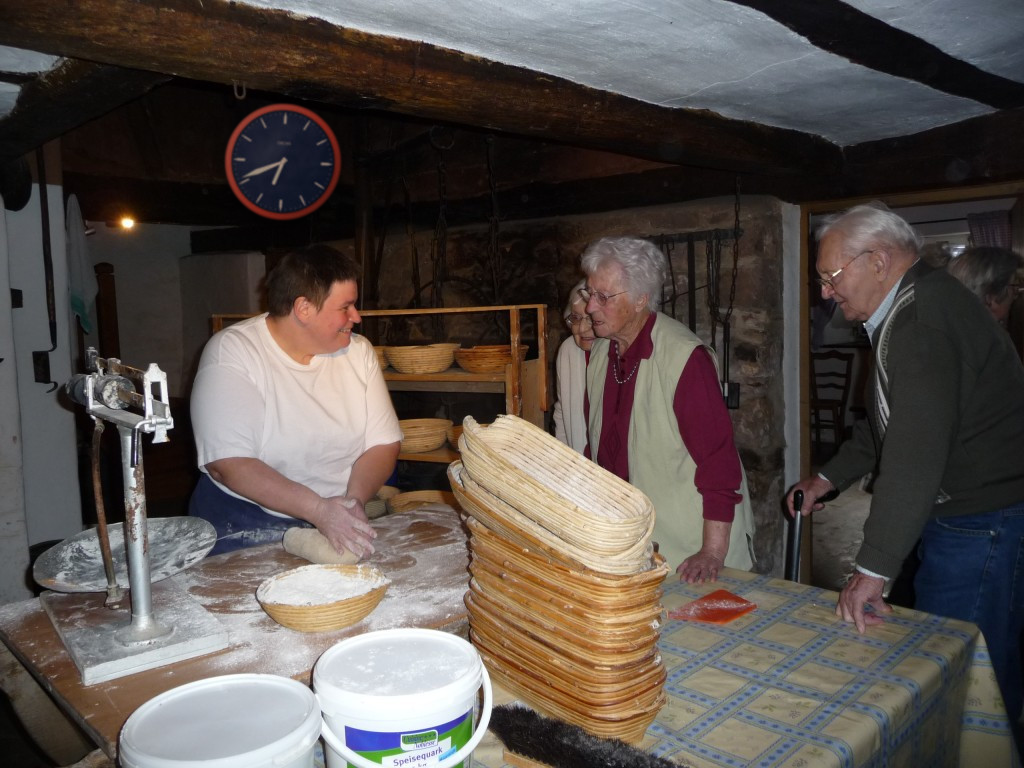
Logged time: h=6 m=41
